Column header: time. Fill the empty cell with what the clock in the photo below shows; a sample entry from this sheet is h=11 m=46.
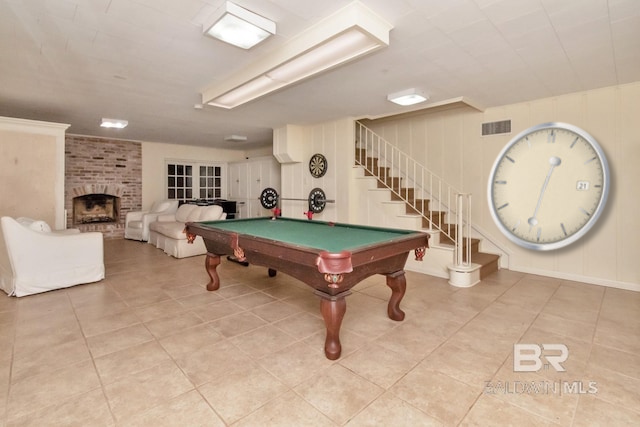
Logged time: h=12 m=32
